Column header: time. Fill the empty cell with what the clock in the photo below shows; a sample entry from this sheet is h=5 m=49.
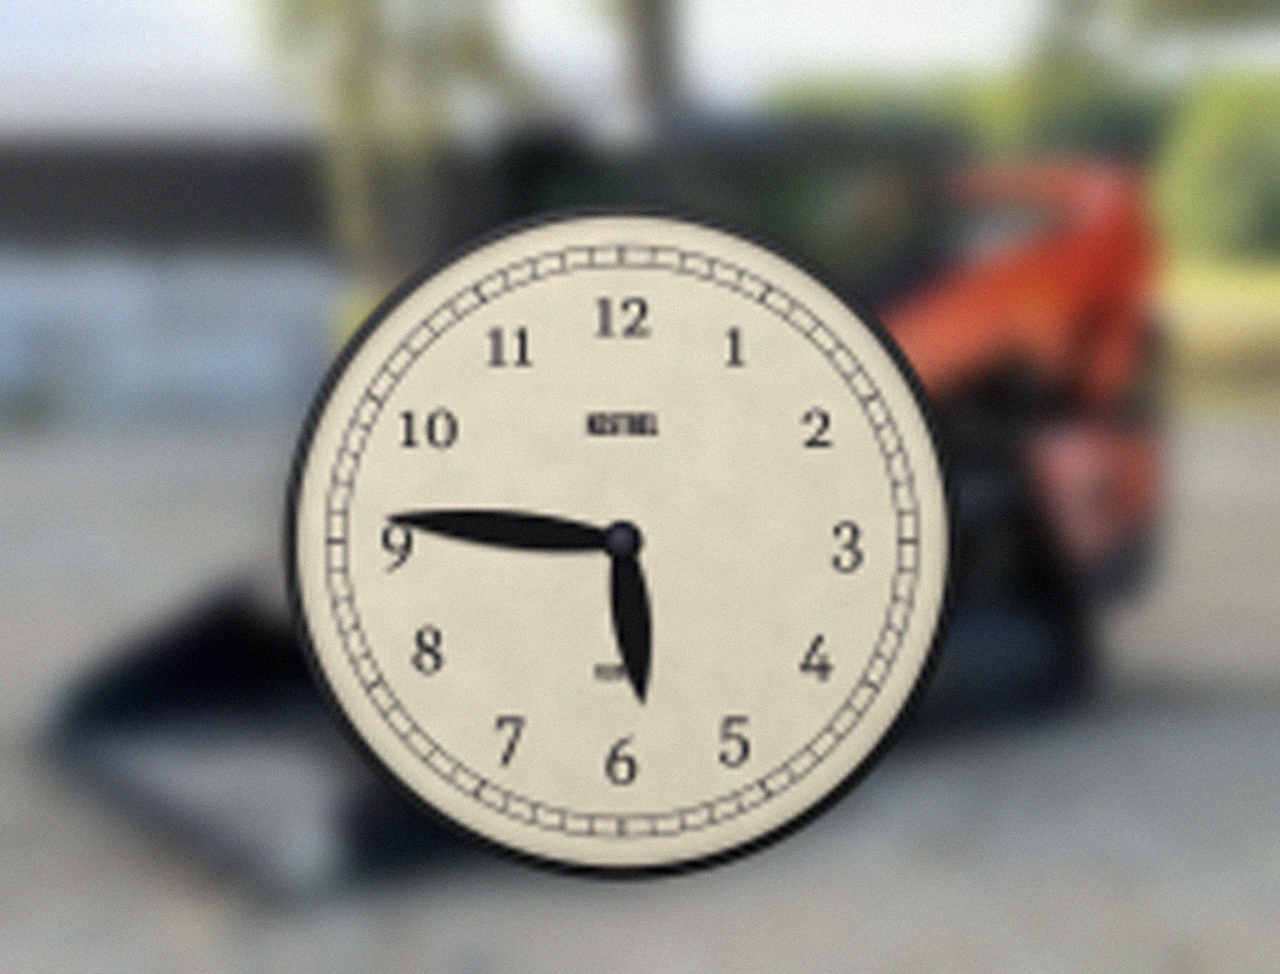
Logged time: h=5 m=46
